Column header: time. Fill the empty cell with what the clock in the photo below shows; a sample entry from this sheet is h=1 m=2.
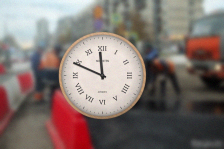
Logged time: h=11 m=49
